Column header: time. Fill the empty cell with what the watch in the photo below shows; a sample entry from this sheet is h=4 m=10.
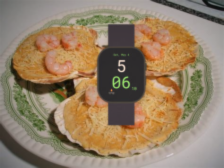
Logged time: h=5 m=6
